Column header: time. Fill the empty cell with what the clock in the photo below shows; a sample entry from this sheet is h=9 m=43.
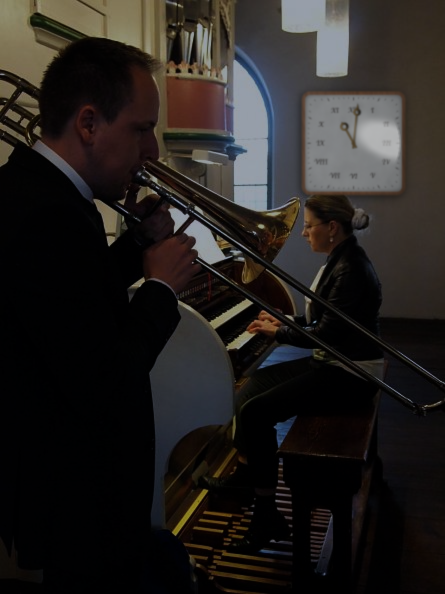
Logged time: h=11 m=1
